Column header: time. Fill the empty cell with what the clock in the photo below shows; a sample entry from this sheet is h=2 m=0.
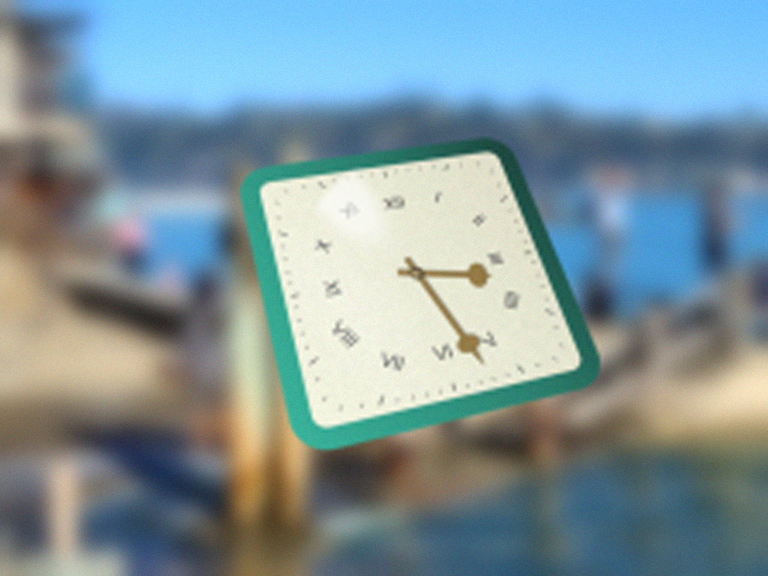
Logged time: h=3 m=27
